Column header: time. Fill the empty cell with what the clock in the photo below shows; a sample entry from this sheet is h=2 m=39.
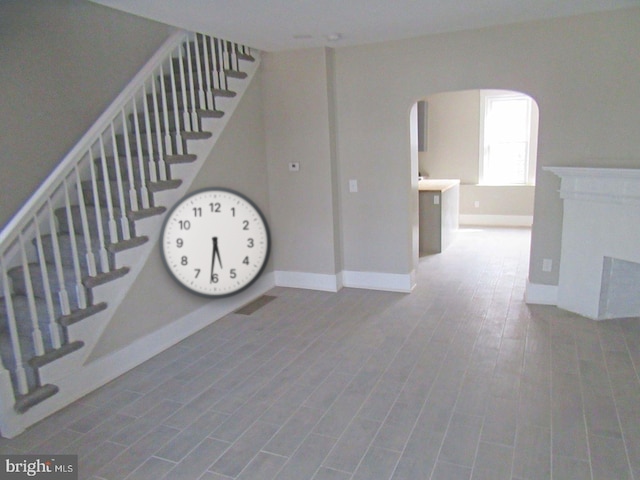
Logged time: h=5 m=31
